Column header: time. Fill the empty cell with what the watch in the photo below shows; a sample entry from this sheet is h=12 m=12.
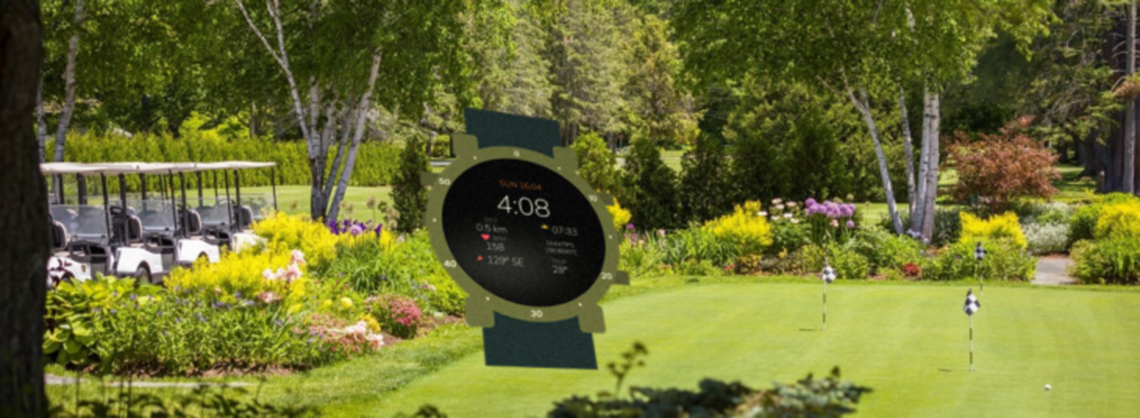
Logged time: h=4 m=8
